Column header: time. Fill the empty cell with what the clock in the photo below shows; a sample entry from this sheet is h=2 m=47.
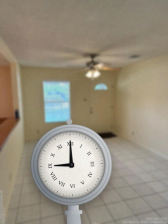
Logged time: h=9 m=0
